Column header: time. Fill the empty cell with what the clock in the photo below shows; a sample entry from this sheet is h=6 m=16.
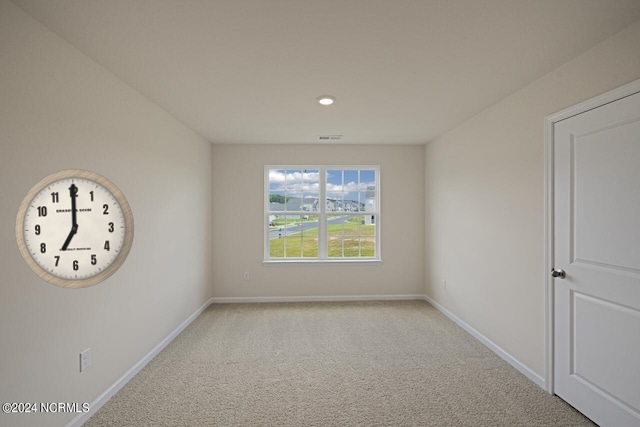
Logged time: h=7 m=0
